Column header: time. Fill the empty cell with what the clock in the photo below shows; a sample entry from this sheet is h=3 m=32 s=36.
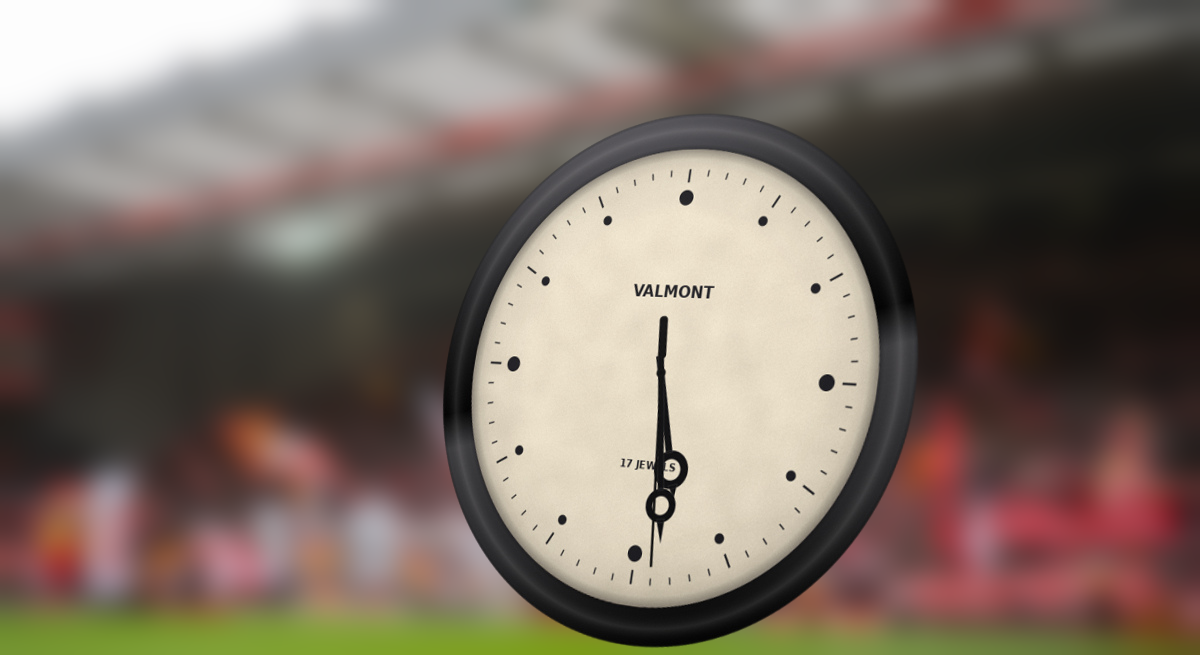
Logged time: h=5 m=28 s=29
